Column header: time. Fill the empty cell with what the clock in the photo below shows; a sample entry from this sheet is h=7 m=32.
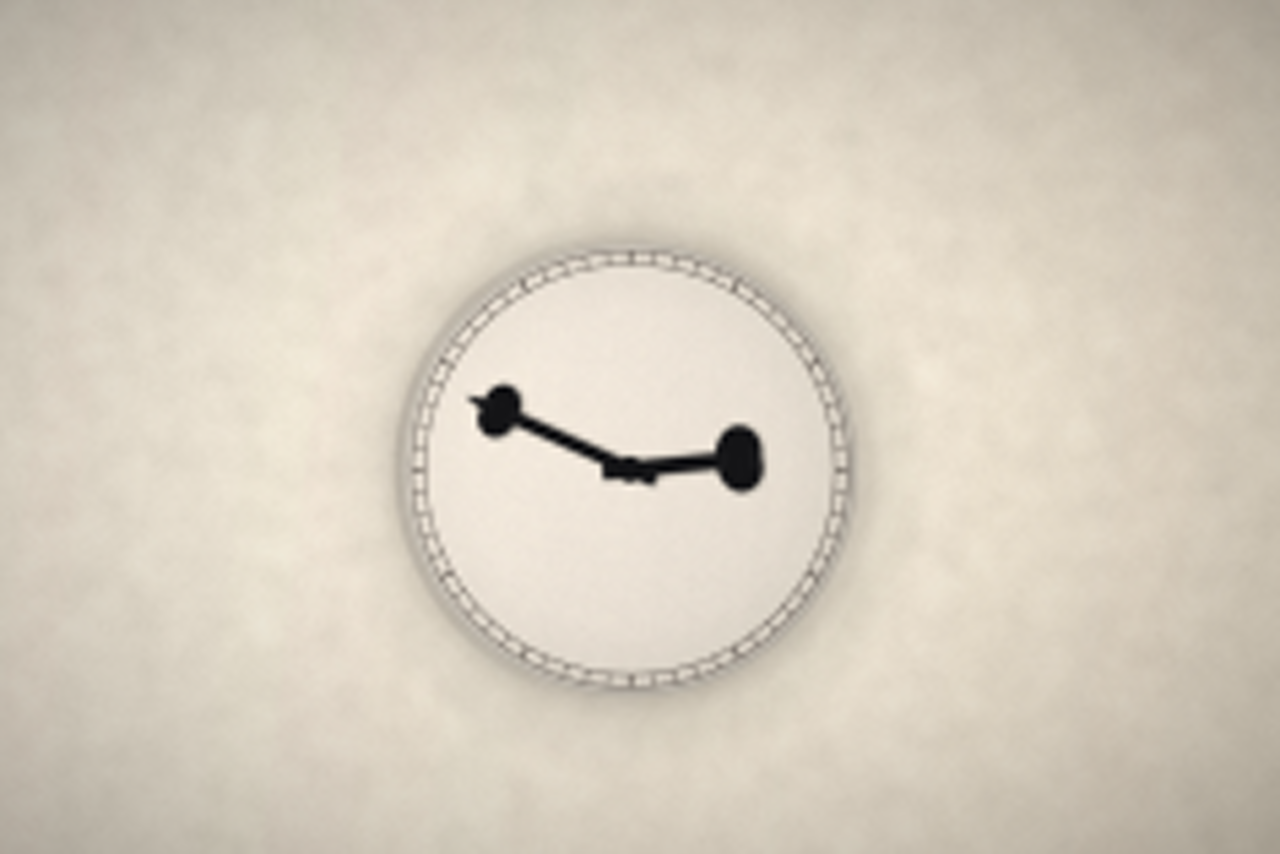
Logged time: h=2 m=49
